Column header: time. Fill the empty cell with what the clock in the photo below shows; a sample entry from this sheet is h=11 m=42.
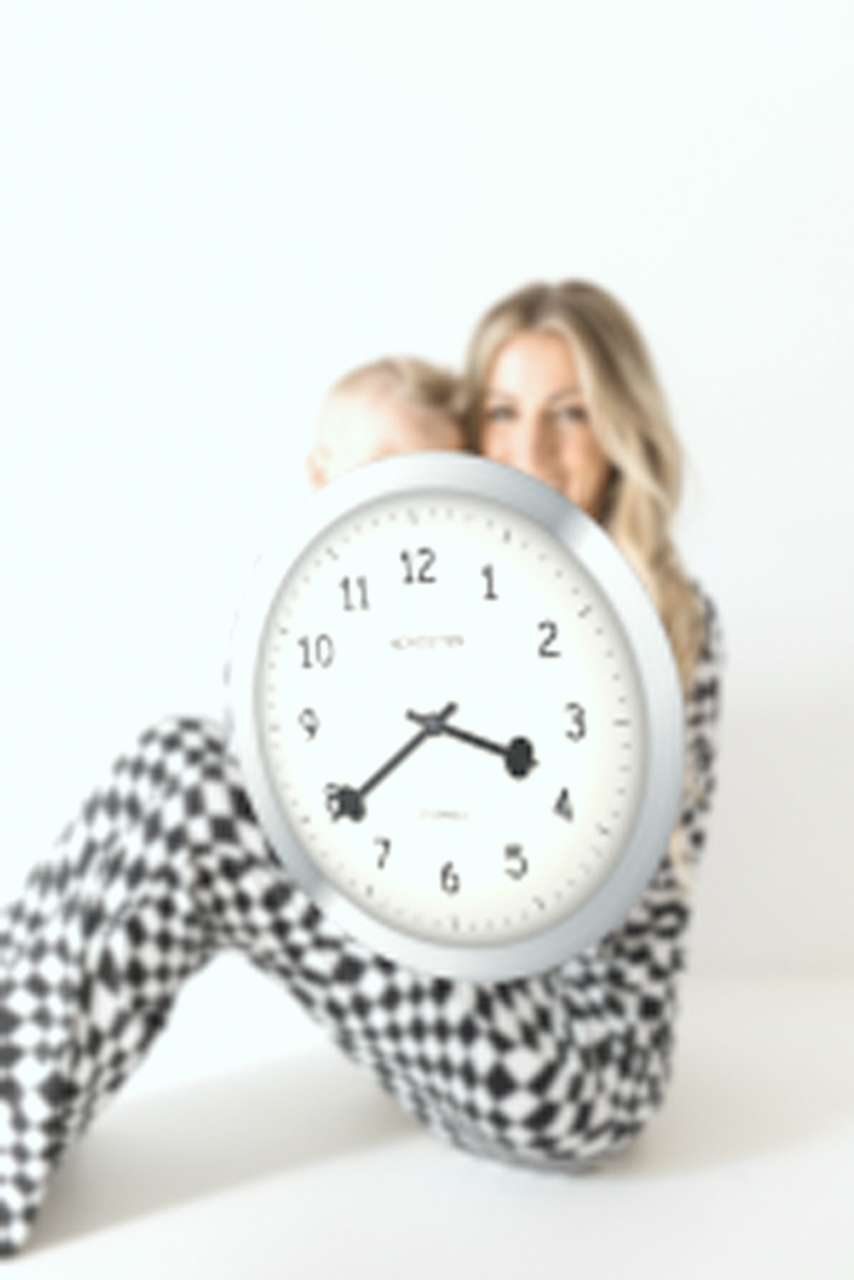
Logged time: h=3 m=39
